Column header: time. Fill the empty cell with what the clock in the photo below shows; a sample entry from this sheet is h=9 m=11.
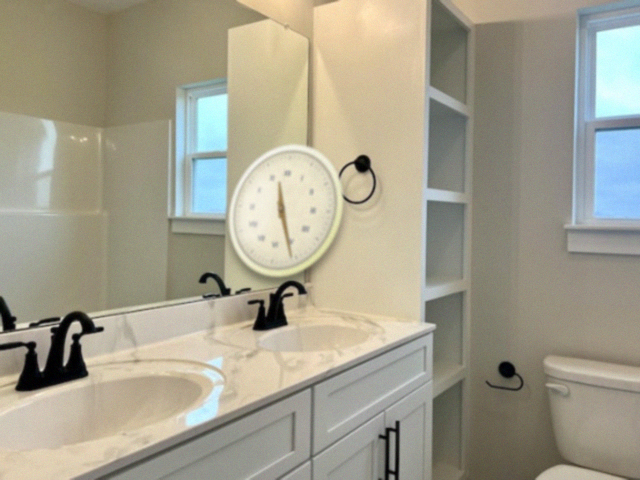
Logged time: h=11 m=26
